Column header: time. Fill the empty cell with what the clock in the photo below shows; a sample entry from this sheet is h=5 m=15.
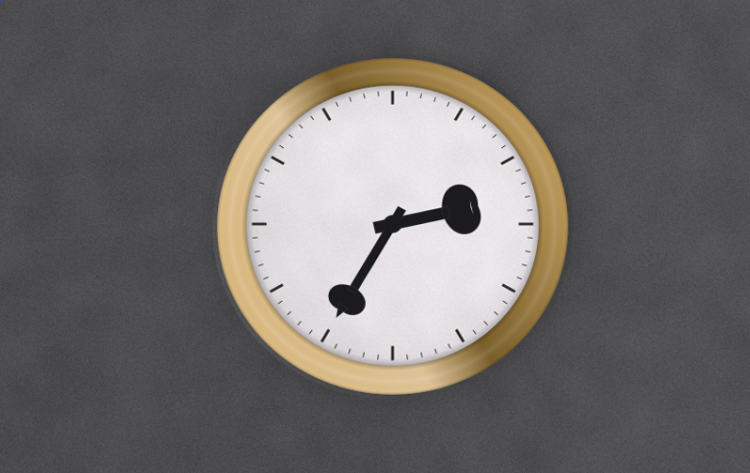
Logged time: h=2 m=35
